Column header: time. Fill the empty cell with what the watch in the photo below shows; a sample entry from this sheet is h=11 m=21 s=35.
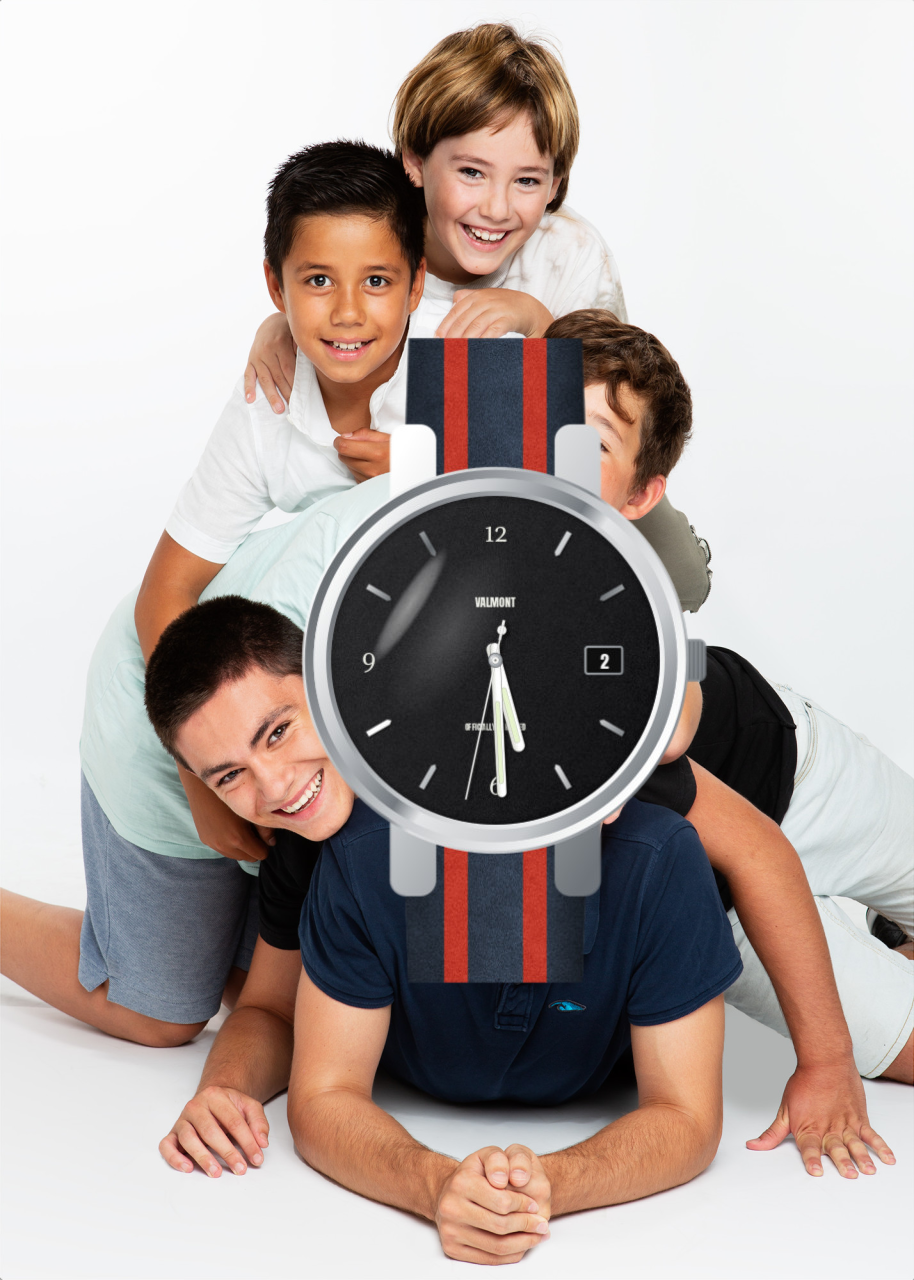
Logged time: h=5 m=29 s=32
